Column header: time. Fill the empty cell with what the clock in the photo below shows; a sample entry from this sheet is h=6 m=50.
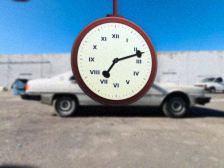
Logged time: h=7 m=12
